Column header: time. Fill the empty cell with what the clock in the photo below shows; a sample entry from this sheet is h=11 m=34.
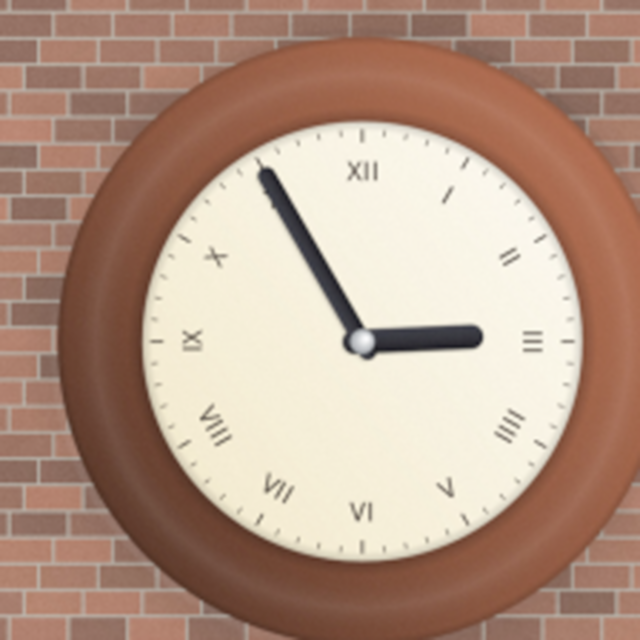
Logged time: h=2 m=55
